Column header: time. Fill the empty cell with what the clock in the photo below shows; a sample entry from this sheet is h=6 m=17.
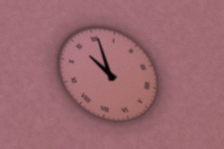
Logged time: h=11 m=1
